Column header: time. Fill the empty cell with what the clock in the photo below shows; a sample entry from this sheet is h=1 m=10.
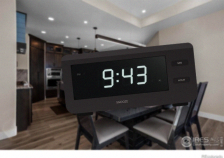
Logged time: h=9 m=43
